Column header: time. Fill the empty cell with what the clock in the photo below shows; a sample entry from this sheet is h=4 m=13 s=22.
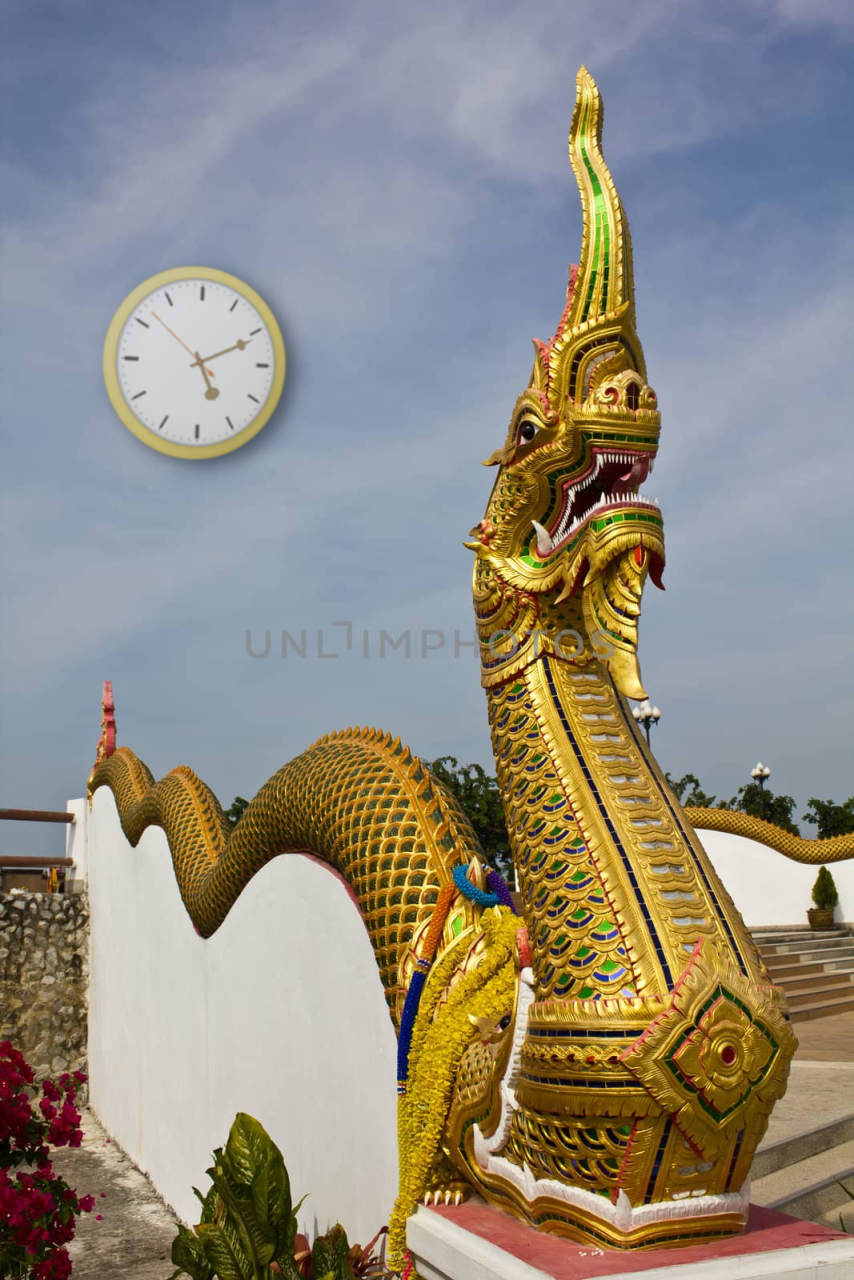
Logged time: h=5 m=10 s=52
